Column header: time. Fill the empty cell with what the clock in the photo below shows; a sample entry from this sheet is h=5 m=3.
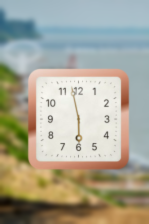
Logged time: h=5 m=58
